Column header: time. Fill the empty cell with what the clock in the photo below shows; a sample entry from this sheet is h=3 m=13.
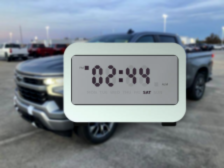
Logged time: h=2 m=44
